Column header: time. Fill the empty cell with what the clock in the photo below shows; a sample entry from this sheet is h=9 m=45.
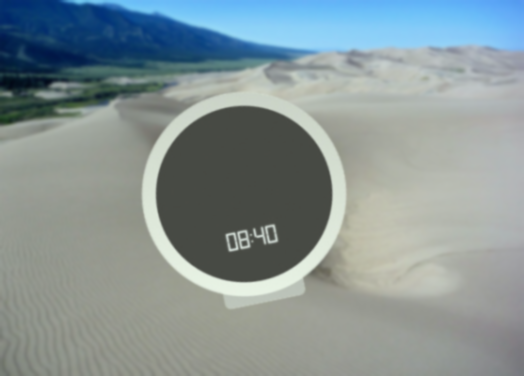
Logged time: h=8 m=40
